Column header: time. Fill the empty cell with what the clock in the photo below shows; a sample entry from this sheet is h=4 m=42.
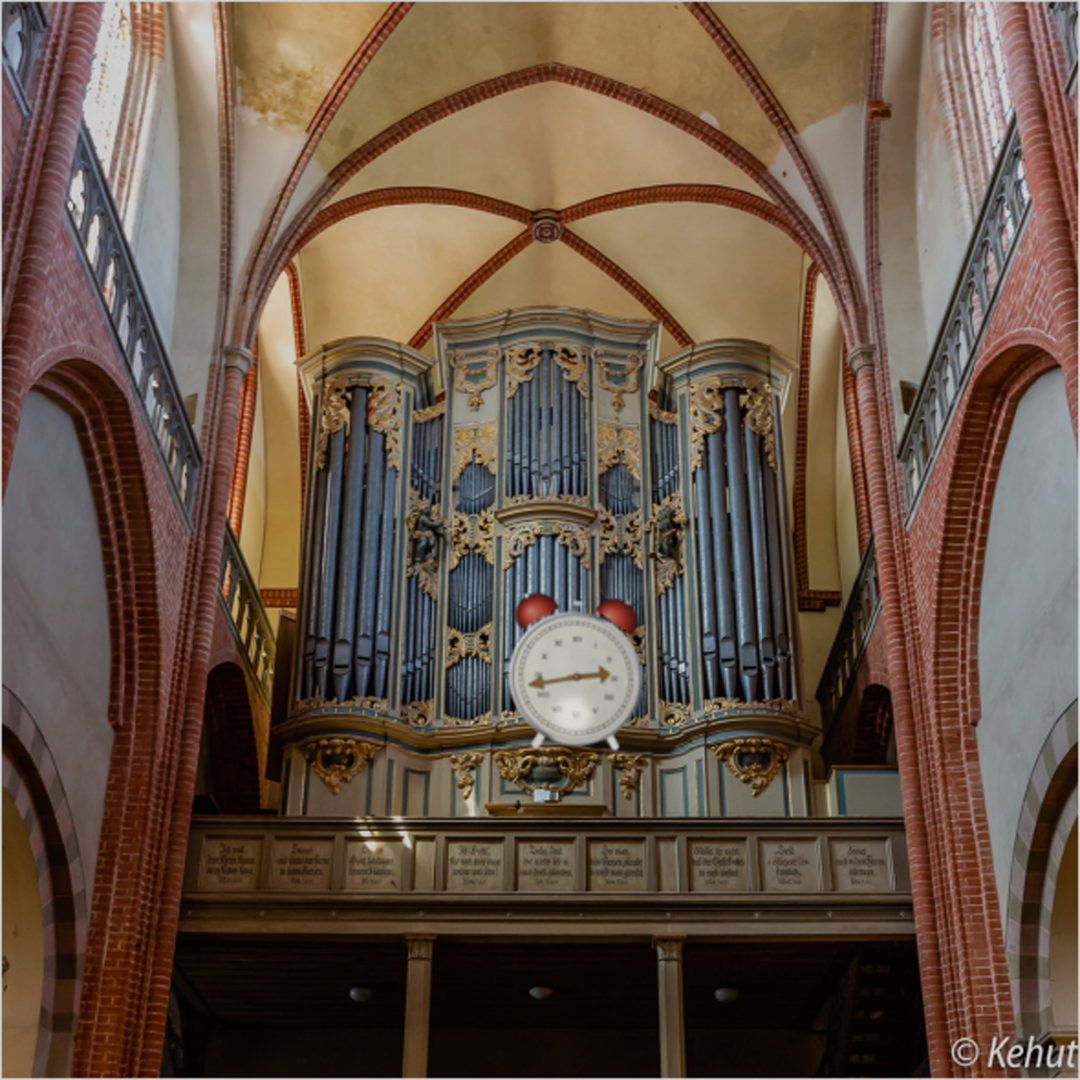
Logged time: h=2 m=43
